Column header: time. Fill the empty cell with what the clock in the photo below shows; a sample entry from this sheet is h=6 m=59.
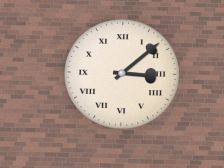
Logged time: h=3 m=8
